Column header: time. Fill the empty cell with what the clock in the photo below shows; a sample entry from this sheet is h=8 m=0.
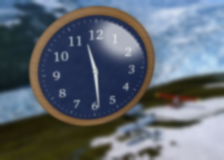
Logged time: h=11 m=29
